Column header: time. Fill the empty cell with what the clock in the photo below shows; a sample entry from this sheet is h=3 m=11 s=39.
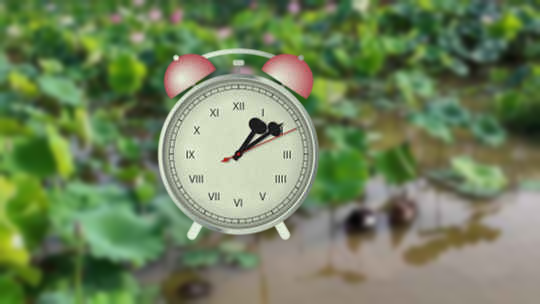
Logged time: h=1 m=9 s=11
